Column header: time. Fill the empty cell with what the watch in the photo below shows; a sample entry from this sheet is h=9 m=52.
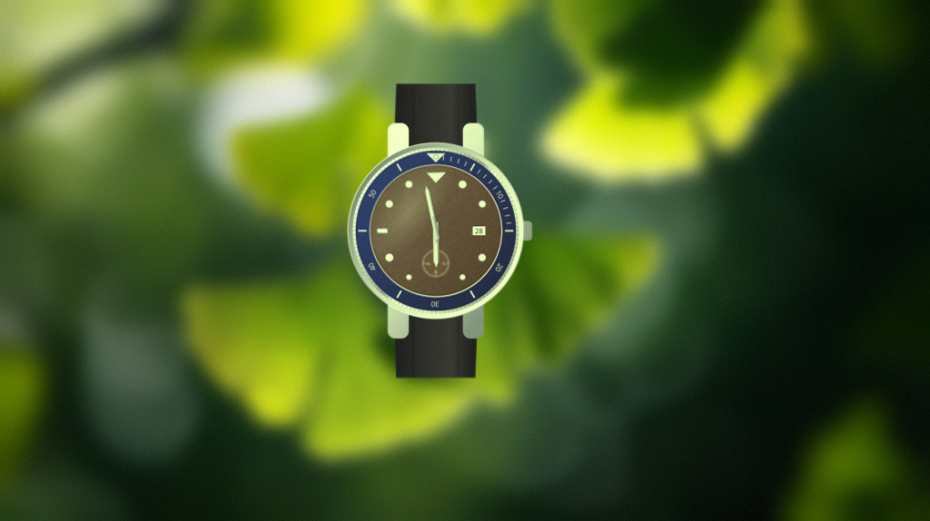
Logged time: h=5 m=58
